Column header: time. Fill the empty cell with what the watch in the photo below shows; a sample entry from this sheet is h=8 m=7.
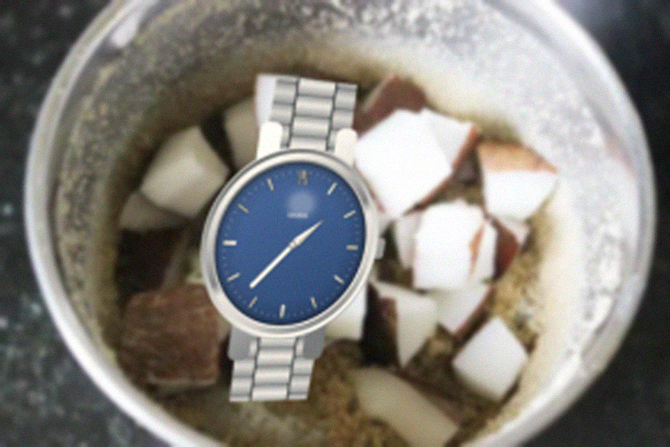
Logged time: h=1 m=37
